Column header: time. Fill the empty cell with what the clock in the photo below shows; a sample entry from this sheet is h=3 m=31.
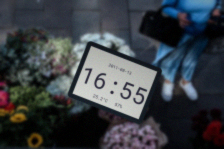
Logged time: h=16 m=55
